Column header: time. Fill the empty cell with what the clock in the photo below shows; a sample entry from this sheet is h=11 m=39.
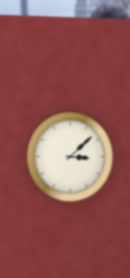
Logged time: h=3 m=8
